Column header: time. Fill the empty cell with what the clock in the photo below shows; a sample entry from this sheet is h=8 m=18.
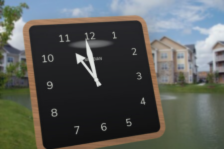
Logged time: h=10 m=59
